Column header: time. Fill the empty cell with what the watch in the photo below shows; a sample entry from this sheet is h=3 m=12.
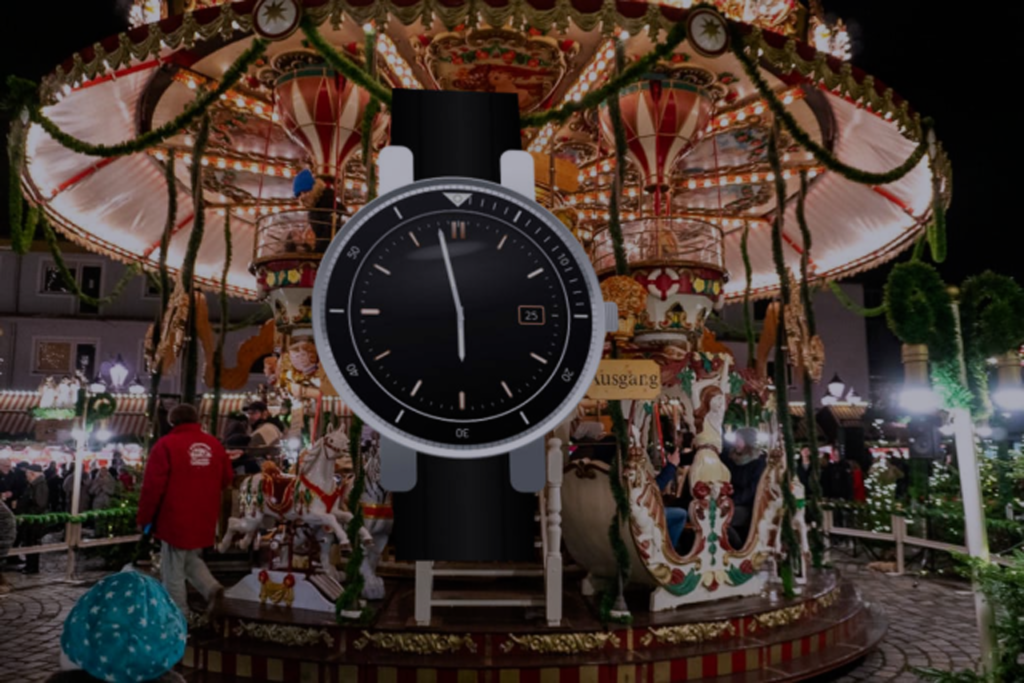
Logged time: h=5 m=58
